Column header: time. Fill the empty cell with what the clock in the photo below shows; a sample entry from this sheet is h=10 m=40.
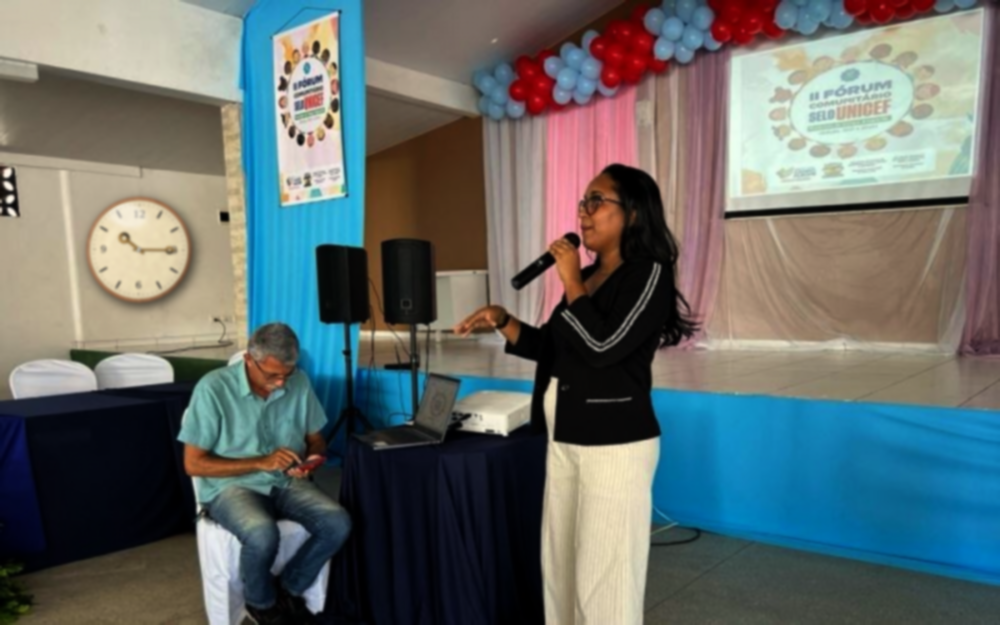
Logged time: h=10 m=15
